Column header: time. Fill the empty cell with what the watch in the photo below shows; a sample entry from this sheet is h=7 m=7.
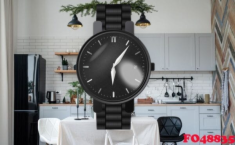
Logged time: h=6 m=6
